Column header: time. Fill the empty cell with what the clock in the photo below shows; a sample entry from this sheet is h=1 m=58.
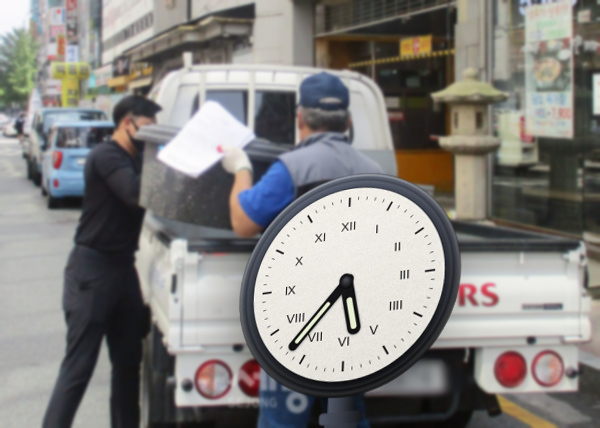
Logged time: h=5 m=37
